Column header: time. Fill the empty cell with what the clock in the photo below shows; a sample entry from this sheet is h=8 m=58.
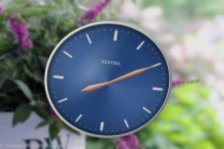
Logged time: h=8 m=10
